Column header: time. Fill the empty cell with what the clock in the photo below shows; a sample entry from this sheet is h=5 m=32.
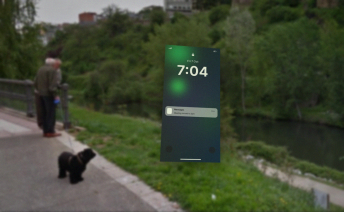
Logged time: h=7 m=4
